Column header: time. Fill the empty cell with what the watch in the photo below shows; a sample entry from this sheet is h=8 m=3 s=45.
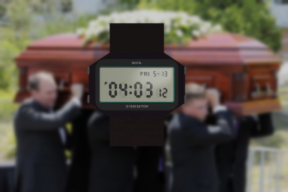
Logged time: h=4 m=3 s=12
